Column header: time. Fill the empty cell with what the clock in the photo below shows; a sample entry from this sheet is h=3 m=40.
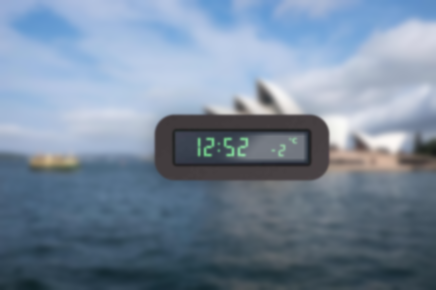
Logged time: h=12 m=52
